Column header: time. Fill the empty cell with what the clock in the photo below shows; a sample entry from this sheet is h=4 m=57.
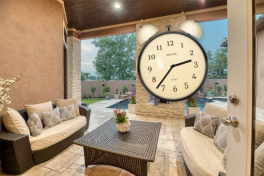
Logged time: h=2 m=37
